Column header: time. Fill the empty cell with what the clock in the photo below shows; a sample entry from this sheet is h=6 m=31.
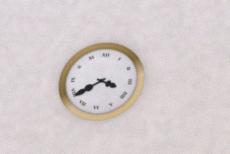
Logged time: h=3 m=39
